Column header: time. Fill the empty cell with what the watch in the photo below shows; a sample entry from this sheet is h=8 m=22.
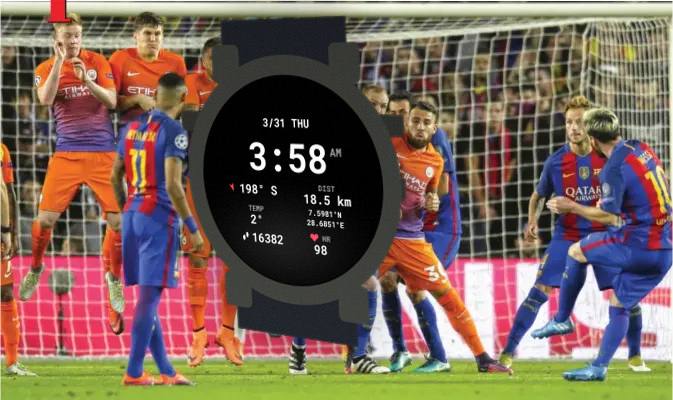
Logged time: h=3 m=58
